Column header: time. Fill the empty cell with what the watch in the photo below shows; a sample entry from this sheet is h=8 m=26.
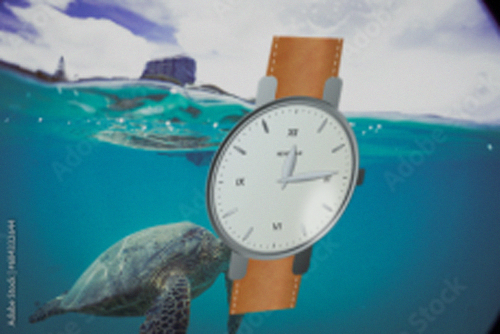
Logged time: h=12 m=14
